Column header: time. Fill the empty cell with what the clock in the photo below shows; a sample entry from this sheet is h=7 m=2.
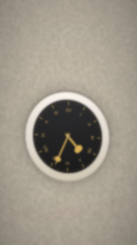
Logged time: h=4 m=34
